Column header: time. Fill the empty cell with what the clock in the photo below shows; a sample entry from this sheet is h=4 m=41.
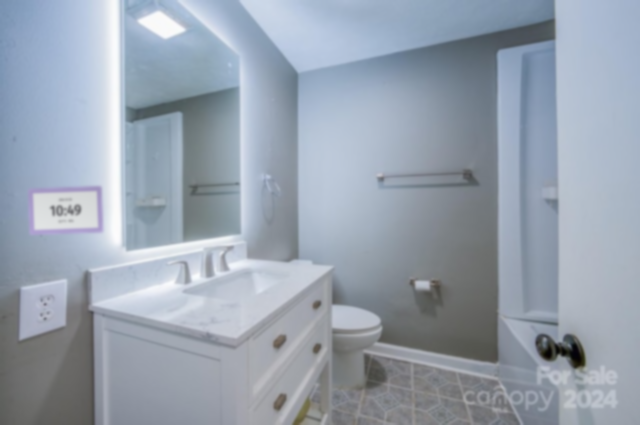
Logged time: h=10 m=49
